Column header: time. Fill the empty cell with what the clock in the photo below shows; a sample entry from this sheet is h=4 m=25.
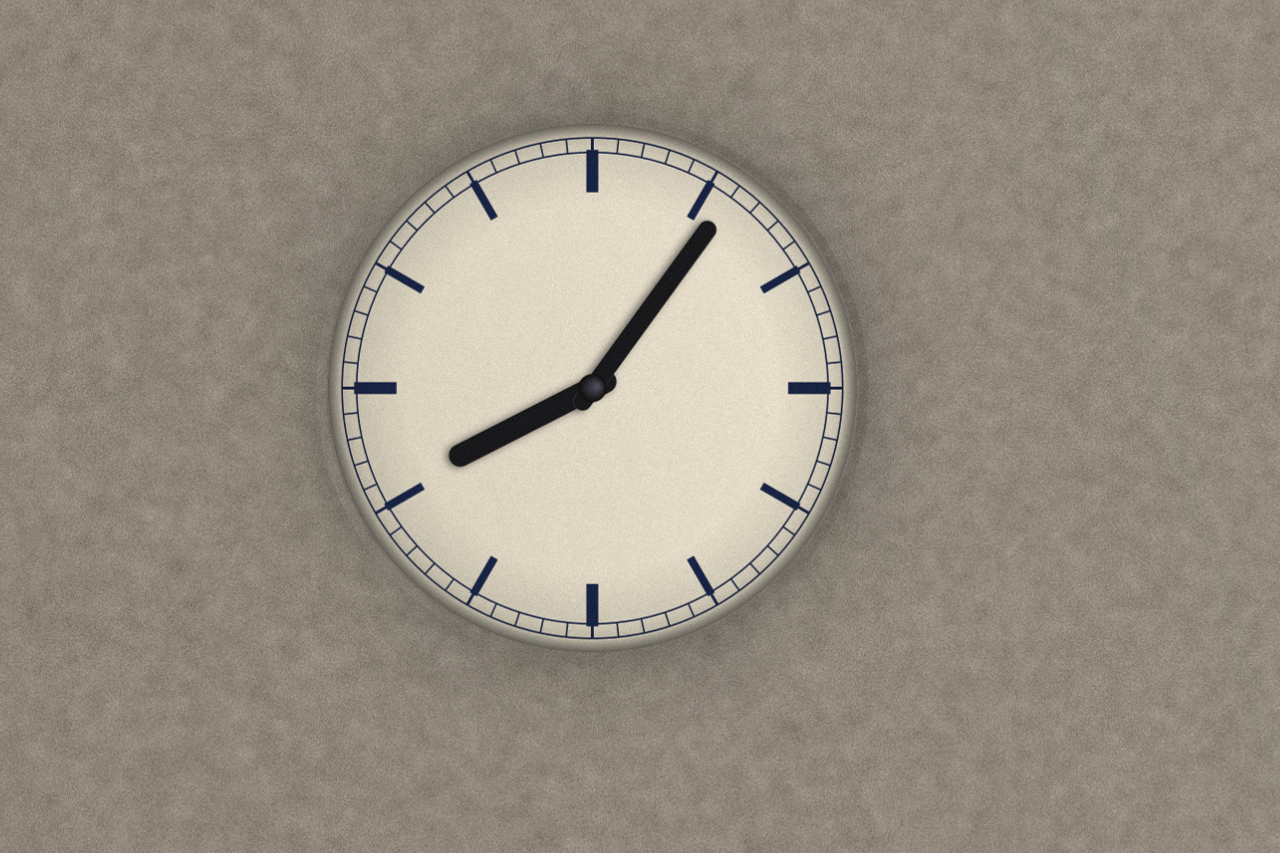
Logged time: h=8 m=6
